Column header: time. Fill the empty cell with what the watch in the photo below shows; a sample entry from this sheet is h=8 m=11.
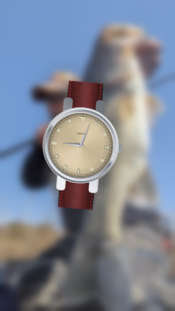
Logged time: h=9 m=3
